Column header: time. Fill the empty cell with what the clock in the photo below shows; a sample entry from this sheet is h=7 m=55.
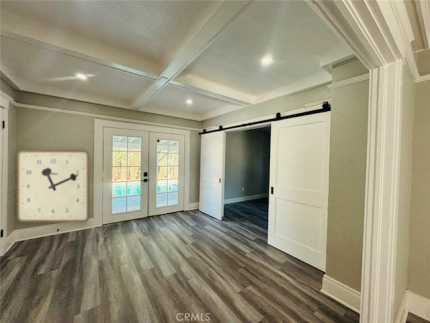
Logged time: h=11 m=11
